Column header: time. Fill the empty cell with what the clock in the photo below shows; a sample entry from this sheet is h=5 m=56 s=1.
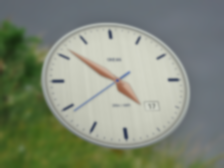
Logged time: h=4 m=51 s=39
